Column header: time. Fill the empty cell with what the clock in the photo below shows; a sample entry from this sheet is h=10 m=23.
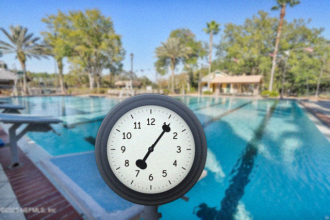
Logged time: h=7 m=6
